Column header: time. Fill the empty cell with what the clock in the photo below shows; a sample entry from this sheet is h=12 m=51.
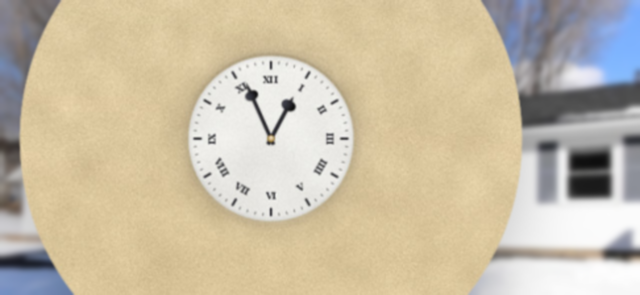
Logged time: h=12 m=56
